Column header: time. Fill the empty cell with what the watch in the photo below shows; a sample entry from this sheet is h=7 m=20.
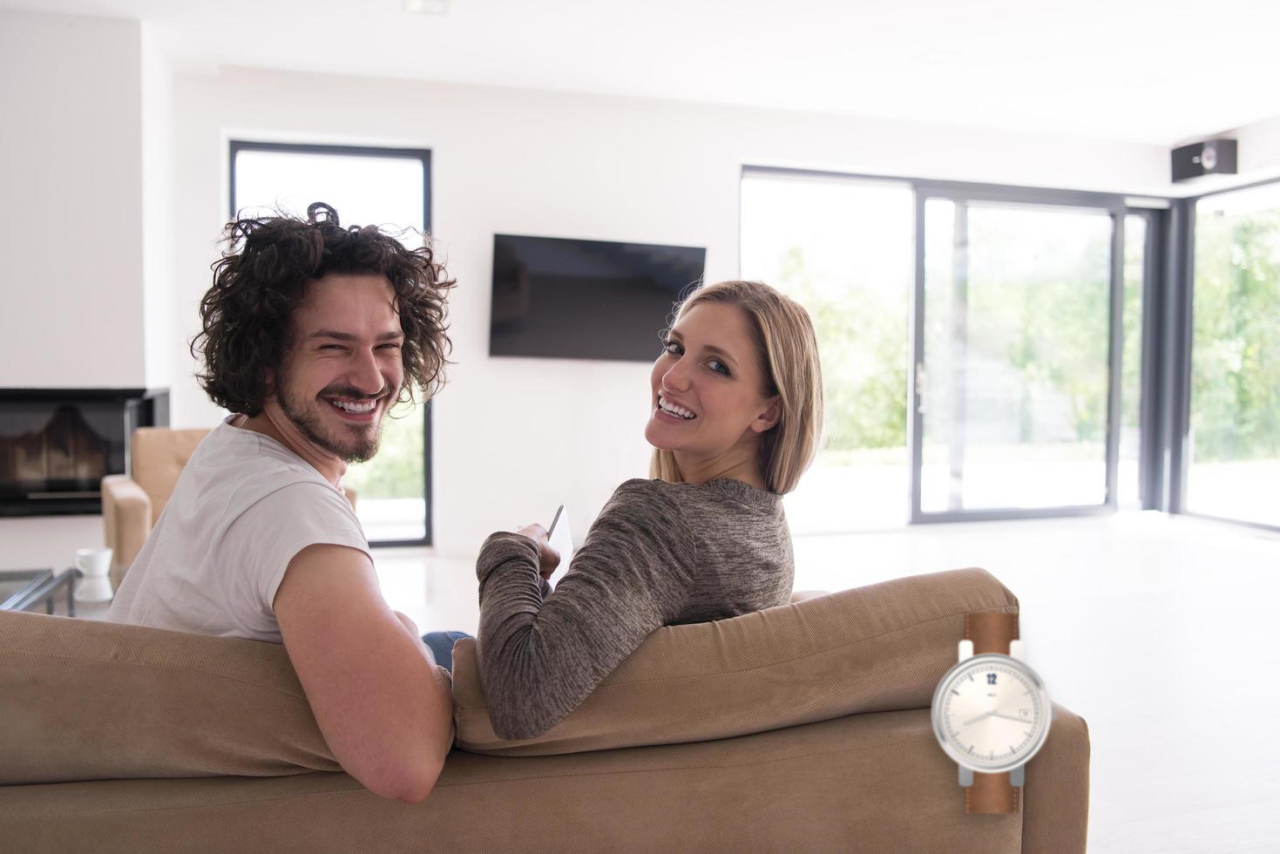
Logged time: h=8 m=17
